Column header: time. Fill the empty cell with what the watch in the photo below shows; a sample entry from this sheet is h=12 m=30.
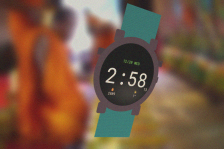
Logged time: h=2 m=58
